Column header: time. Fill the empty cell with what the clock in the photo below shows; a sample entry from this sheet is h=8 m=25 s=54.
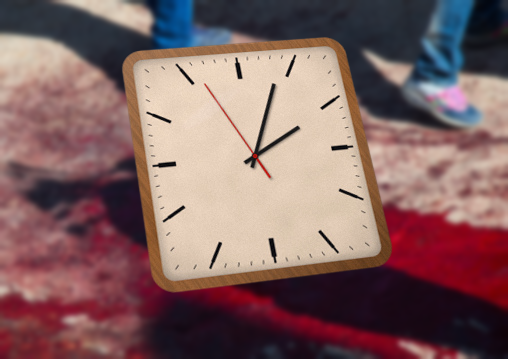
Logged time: h=2 m=3 s=56
